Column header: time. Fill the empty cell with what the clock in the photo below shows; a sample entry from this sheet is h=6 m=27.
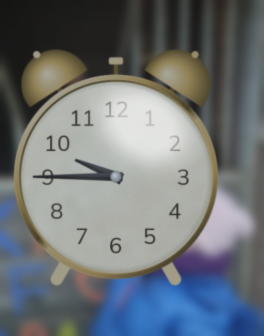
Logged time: h=9 m=45
